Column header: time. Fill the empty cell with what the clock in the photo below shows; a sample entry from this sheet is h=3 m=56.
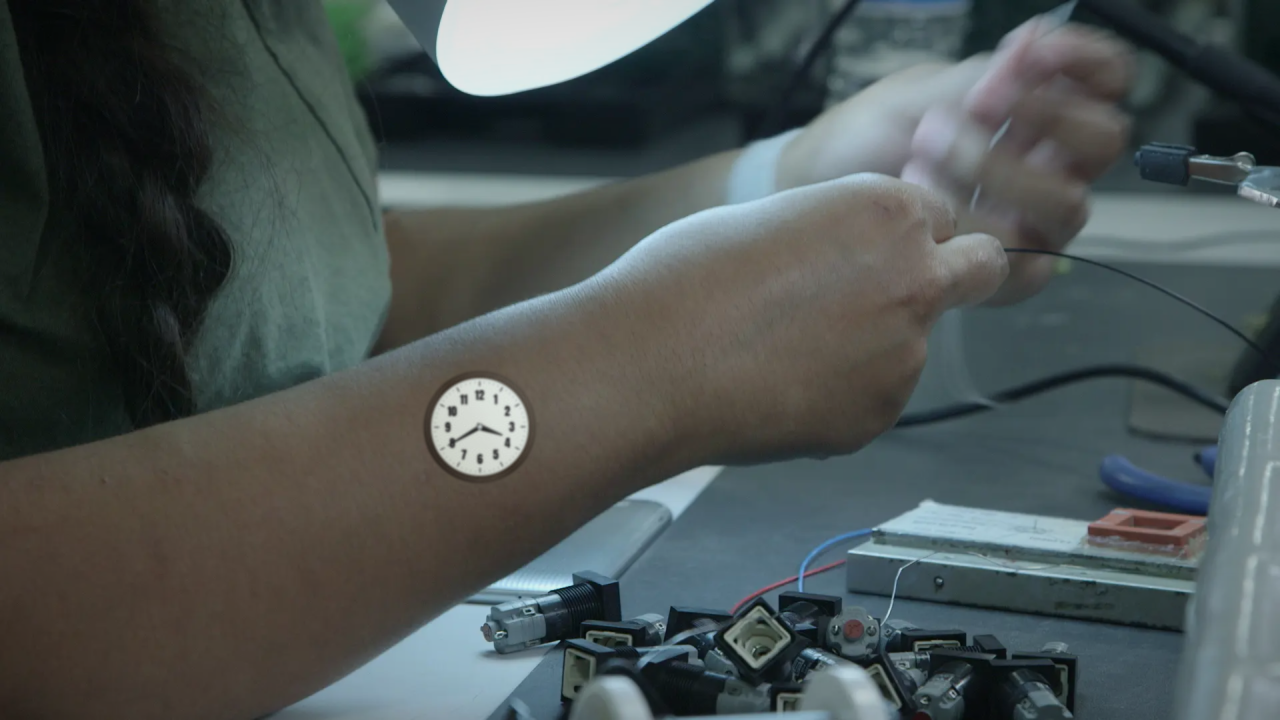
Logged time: h=3 m=40
